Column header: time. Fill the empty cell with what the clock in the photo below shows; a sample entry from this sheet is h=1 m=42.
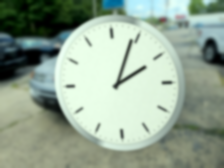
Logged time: h=2 m=4
